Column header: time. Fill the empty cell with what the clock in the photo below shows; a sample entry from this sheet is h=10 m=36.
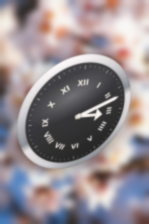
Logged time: h=3 m=12
